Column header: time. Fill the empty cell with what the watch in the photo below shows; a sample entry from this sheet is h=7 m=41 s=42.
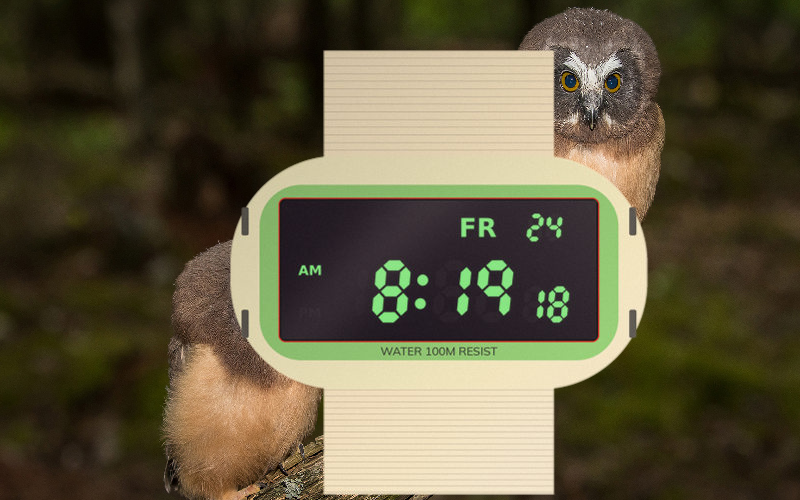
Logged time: h=8 m=19 s=18
